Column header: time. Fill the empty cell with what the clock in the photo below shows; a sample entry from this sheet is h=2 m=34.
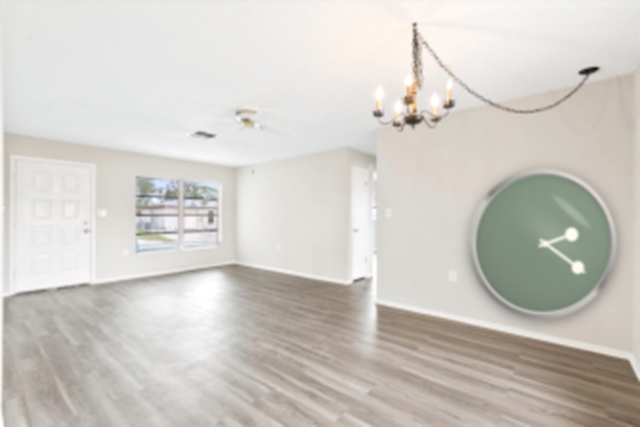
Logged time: h=2 m=21
